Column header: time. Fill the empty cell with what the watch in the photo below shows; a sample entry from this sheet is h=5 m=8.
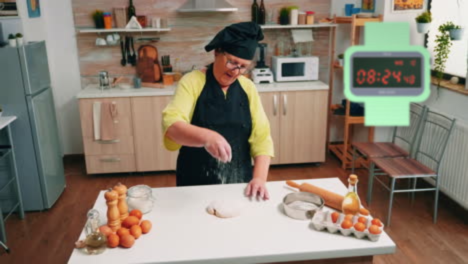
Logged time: h=8 m=24
